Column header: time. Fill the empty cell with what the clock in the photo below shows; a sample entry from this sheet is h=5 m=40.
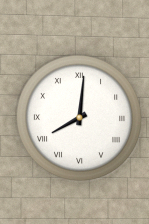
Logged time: h=8 m=1
